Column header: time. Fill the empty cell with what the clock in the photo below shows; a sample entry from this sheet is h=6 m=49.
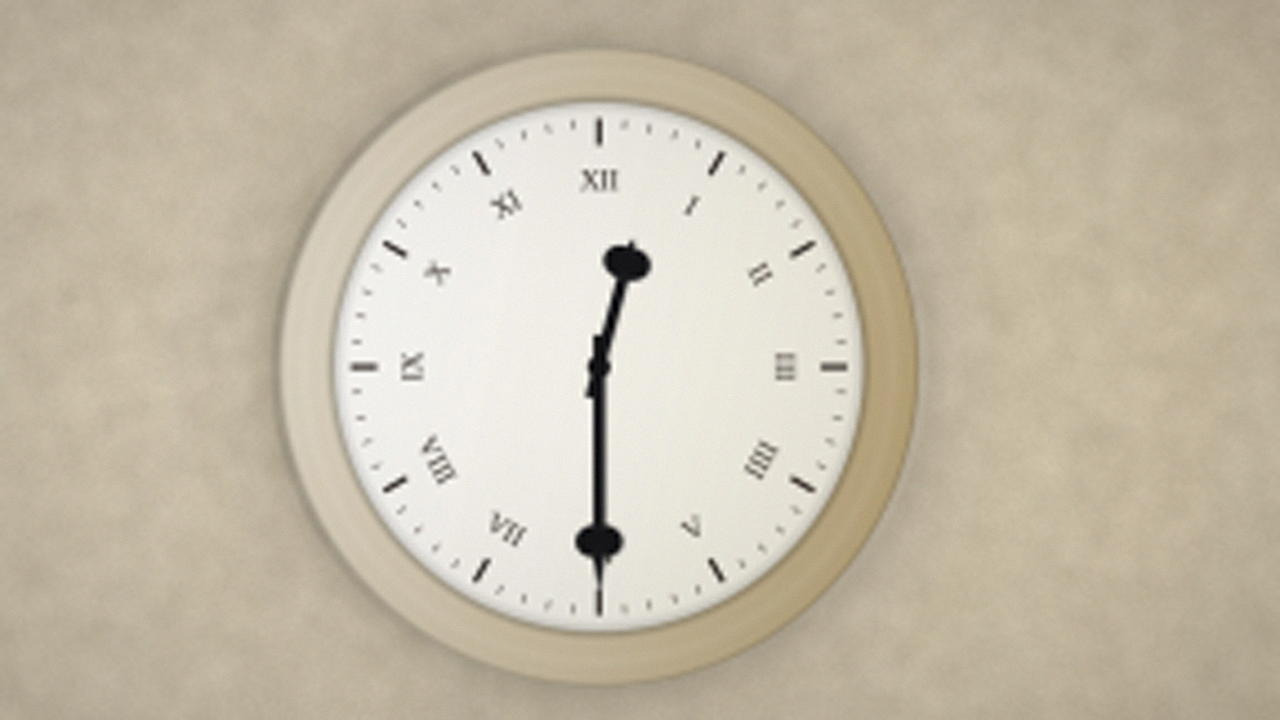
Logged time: h=12 m=30
